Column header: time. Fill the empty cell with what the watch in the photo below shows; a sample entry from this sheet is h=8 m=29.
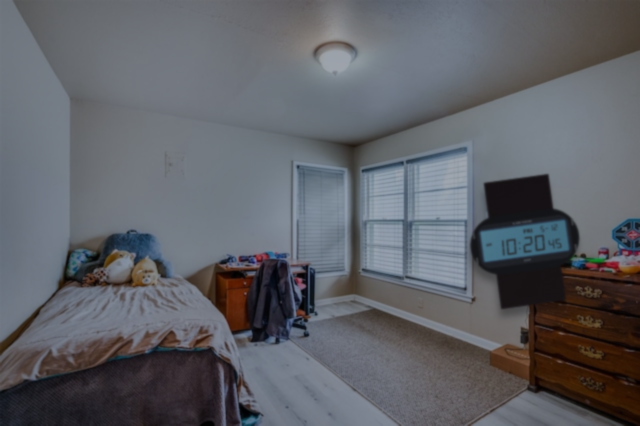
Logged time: h=10 m=20
